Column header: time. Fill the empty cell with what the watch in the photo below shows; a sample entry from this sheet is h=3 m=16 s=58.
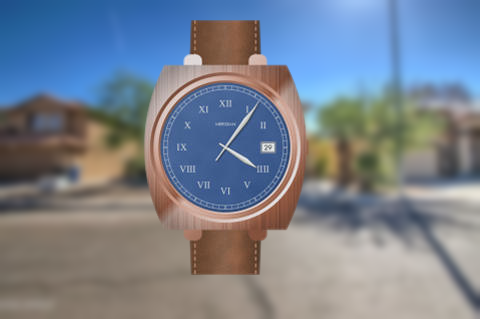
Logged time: h=4 m=6 s=6
